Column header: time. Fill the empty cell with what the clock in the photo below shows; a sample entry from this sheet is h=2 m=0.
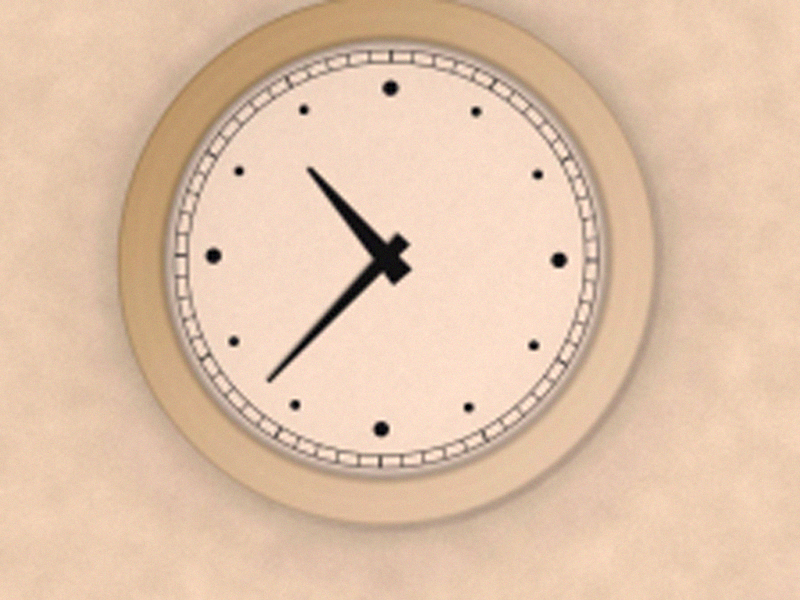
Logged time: h=10 m=37
